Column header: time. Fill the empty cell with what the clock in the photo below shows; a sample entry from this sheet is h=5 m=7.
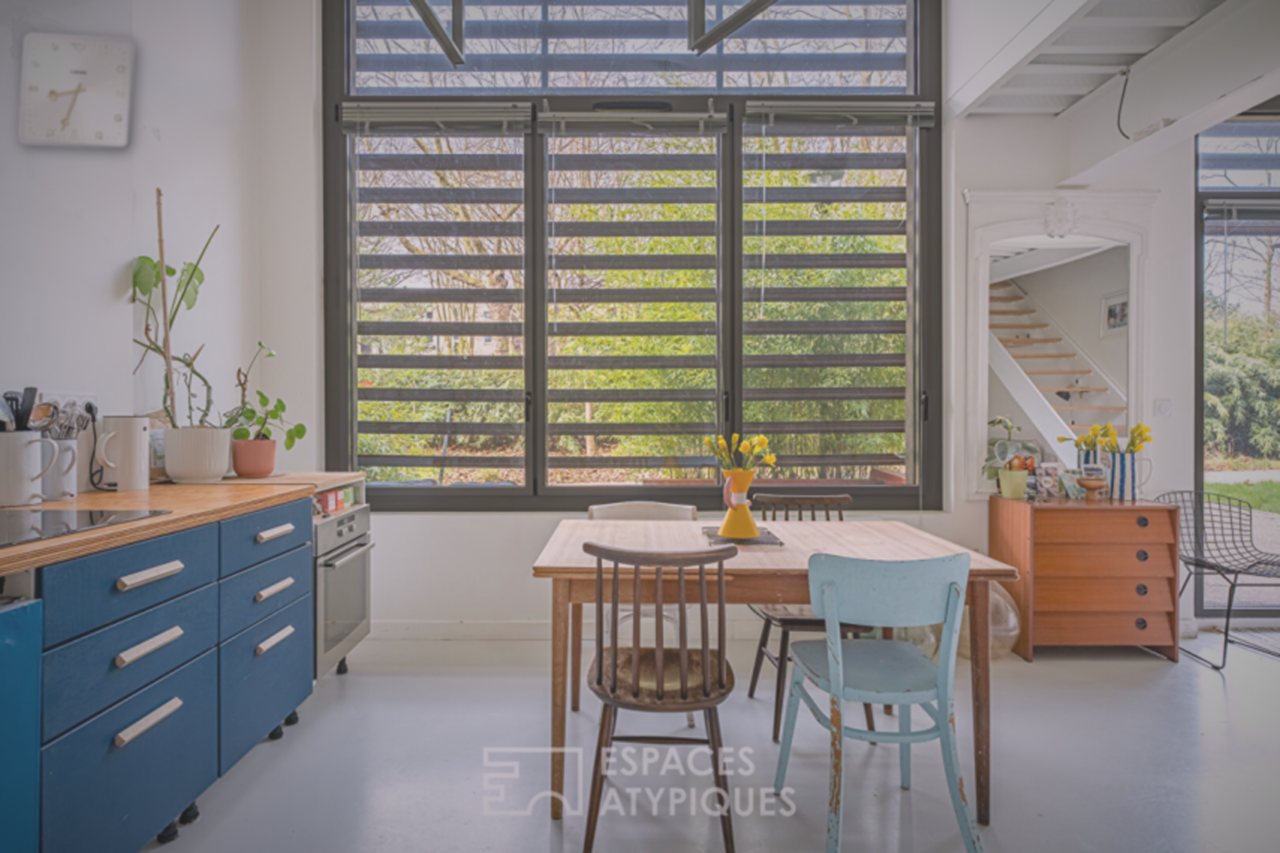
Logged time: h=8 m=33
